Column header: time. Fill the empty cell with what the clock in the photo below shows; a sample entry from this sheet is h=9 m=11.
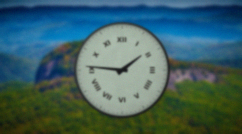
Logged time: h=1 m=46
